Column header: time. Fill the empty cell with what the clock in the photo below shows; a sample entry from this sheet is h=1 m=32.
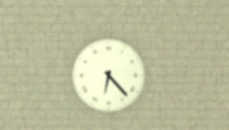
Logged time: h=6 m=23
